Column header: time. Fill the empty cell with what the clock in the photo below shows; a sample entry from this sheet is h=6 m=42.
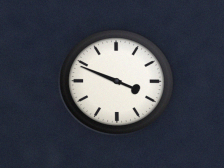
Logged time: h=3 m=49
